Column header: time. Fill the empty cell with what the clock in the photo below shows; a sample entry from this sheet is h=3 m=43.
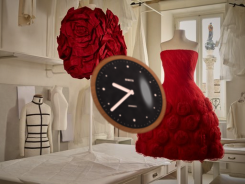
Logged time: h=9 m=38
